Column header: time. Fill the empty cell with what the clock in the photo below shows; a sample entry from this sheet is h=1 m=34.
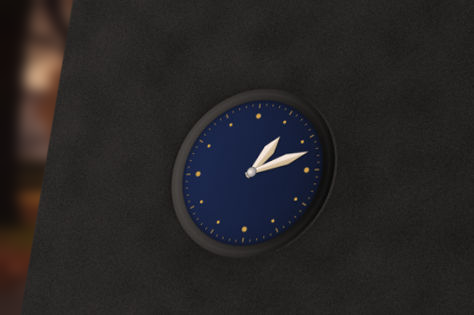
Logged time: h=1 m=12
